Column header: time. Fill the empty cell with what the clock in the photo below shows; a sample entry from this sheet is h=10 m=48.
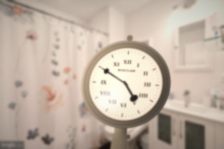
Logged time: h=4 m=50
